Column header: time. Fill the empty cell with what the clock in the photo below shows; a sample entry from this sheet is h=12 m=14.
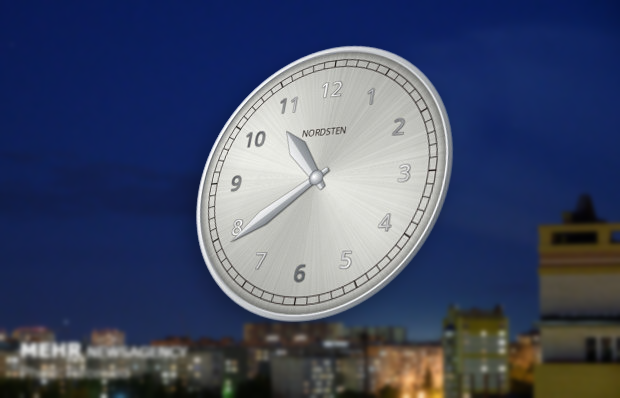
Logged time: h=10 m=39
